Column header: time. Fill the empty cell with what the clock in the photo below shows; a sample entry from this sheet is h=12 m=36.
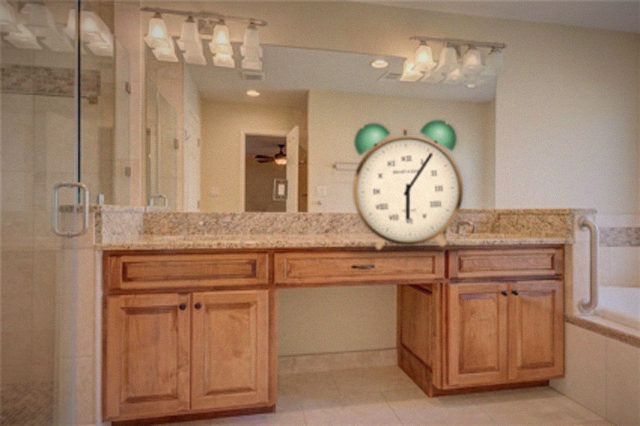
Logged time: h=6 m=6
